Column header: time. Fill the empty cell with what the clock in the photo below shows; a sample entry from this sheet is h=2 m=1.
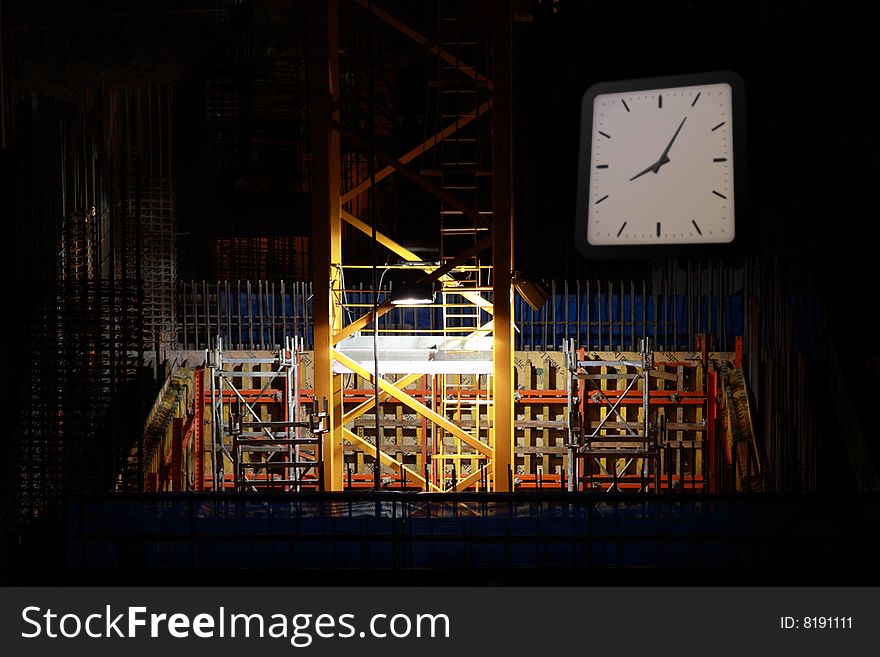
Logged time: h=8 m=5
